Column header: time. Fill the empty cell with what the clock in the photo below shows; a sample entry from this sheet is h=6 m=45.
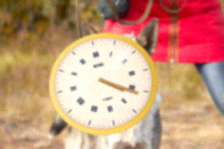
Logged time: h=4 m=21
